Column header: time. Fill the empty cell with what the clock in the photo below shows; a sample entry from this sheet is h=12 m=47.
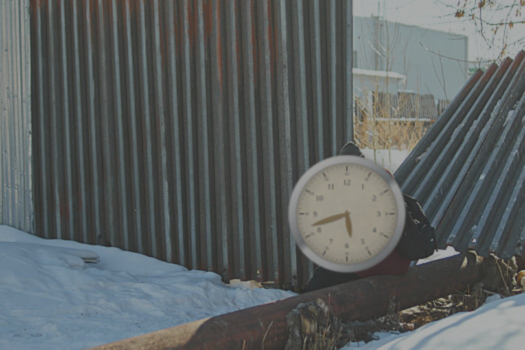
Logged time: h=5 m=42
